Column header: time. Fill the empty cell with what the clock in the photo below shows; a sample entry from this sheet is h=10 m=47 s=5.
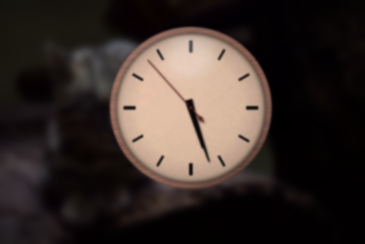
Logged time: h=5 m=26 s=53
